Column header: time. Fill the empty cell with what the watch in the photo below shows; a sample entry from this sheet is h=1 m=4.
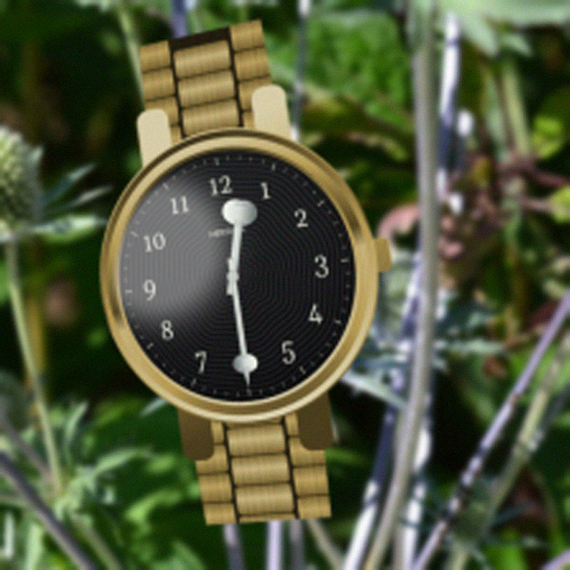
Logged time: h=12 m=30
